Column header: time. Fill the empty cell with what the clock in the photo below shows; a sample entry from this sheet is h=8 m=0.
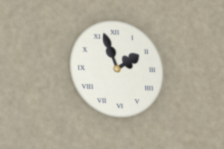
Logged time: h=1 m=57
